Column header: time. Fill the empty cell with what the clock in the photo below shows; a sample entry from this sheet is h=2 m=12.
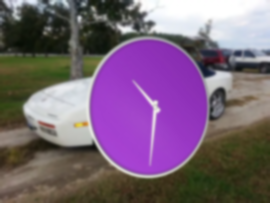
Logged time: h=10 m=31
